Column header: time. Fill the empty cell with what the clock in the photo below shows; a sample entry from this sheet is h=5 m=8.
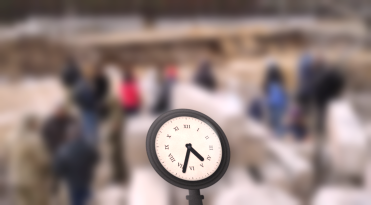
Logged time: h=4 m=33
